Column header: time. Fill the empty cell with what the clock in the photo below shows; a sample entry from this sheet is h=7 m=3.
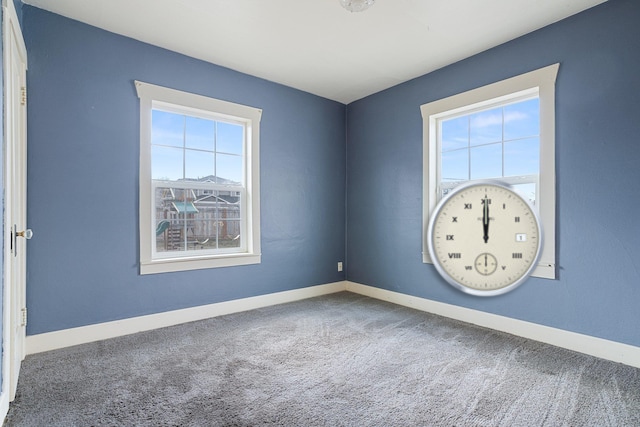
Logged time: h=12 m=0
